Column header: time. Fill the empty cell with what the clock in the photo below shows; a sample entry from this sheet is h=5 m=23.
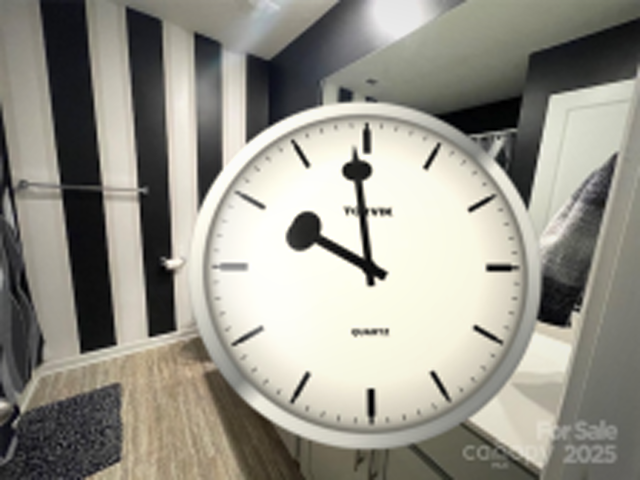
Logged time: h=9 m=59
